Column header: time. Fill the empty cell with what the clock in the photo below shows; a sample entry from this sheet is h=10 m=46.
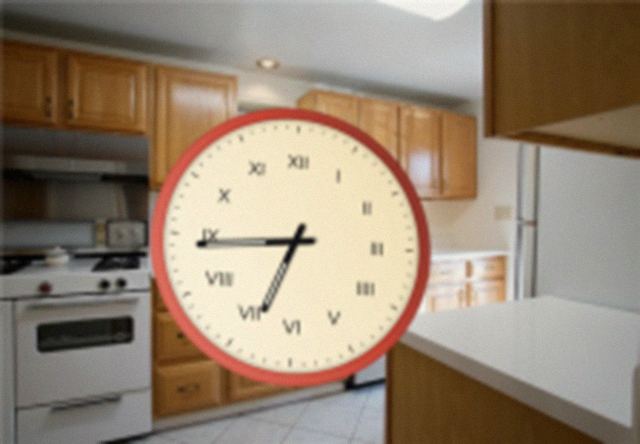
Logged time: h=6 m=44
